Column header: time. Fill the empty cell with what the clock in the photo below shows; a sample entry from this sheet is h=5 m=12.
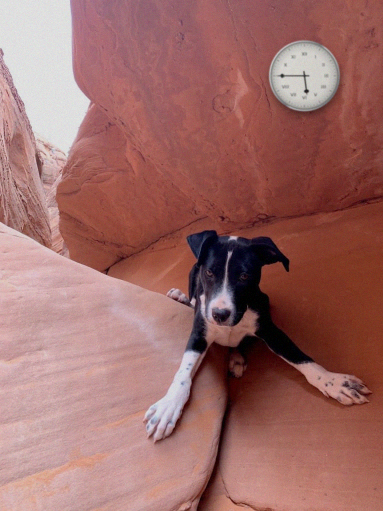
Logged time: h=5 m=45
